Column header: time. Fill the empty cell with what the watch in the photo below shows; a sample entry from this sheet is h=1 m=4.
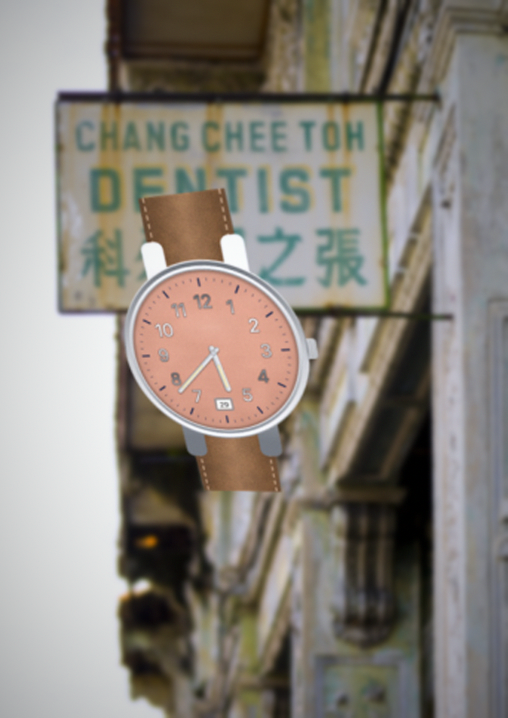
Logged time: h=5 m=38
